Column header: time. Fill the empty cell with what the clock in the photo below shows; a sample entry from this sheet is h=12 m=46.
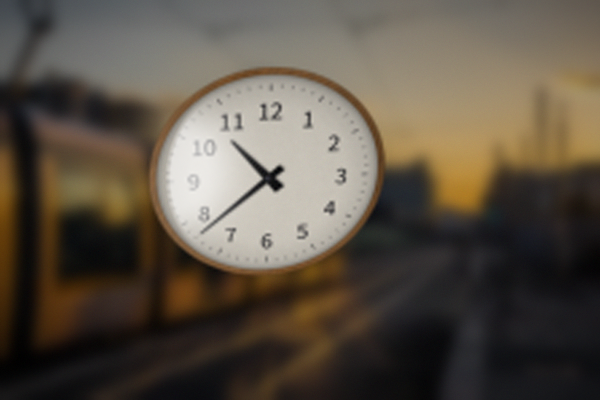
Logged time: h=10 m=38
